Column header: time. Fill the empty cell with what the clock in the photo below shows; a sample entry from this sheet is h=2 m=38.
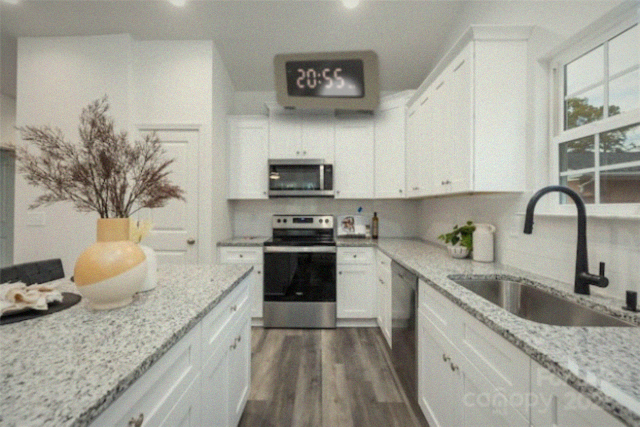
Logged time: h=20 m=55
